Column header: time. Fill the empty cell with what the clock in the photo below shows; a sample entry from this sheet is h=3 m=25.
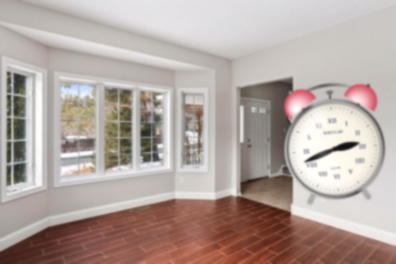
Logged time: h=2 m=42
